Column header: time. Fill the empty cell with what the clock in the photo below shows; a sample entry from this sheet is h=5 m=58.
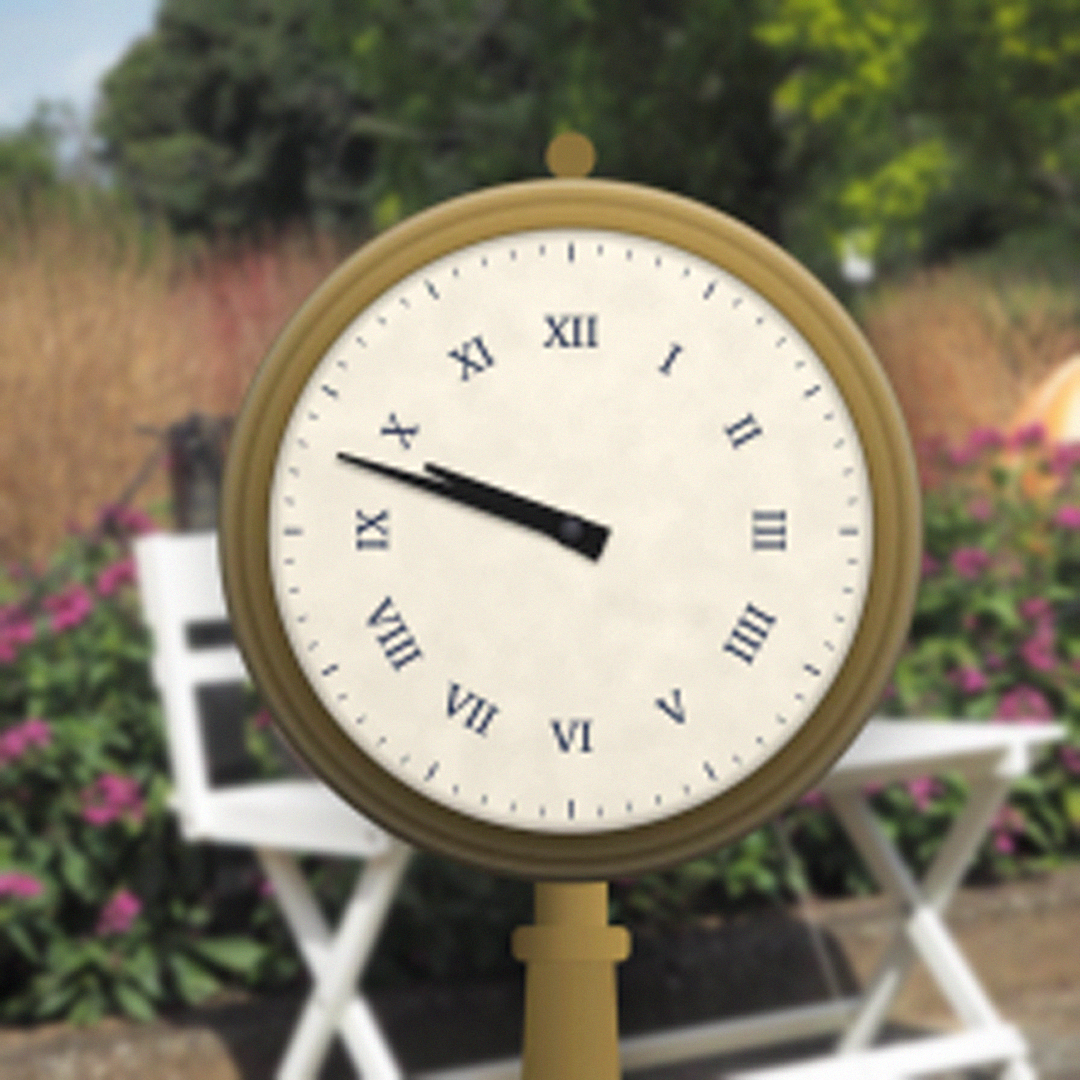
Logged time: h=9 m=48
